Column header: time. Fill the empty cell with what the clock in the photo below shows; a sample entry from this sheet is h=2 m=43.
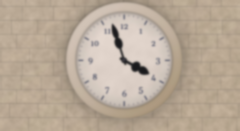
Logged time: h=3 m=57
